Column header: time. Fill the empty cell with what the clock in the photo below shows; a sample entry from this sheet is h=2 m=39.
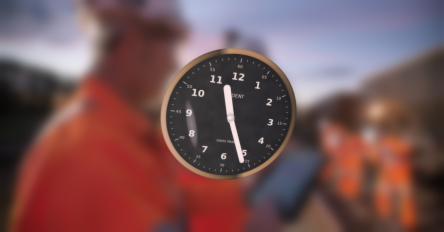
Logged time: h=11 m=26
